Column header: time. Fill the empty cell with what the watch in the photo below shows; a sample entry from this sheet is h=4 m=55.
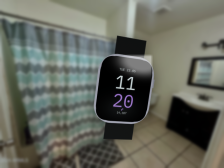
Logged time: h=11 m=20
